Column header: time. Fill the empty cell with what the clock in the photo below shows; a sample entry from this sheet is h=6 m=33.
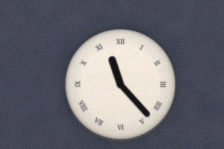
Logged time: h=11 m=23
